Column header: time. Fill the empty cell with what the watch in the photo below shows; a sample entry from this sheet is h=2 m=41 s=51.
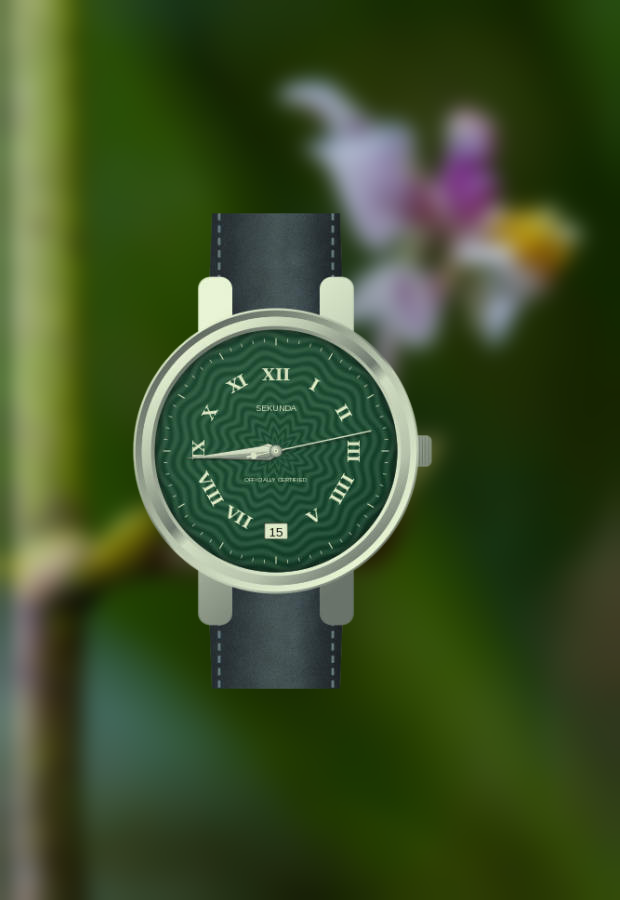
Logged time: h=8 m=44 s=13
